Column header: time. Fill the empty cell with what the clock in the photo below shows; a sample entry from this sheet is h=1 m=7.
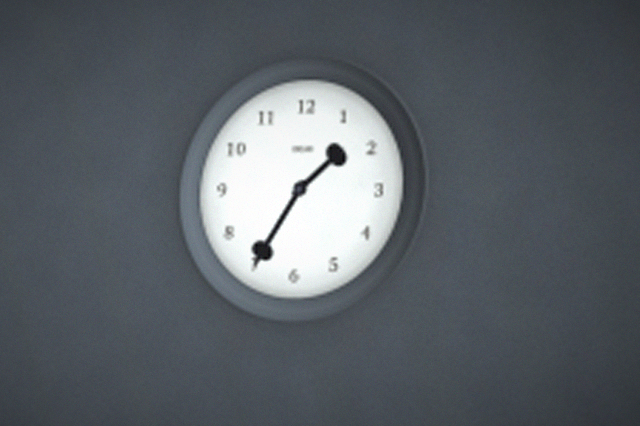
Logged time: h=1 m=35
